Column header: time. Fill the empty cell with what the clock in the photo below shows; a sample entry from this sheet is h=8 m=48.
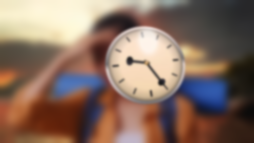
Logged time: h=9 m=25
